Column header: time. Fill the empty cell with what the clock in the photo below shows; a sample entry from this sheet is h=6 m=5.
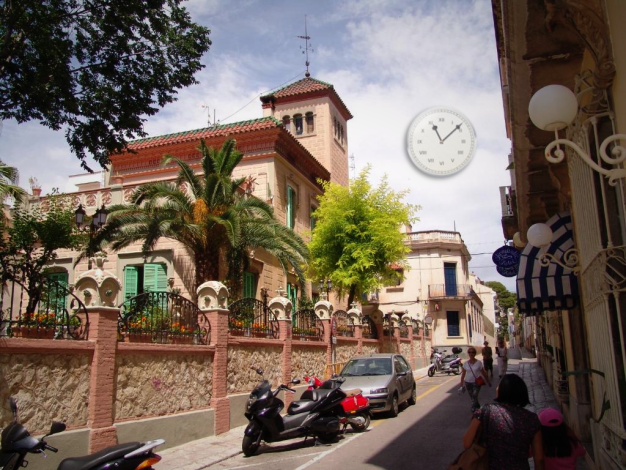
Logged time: h=11 m=8
